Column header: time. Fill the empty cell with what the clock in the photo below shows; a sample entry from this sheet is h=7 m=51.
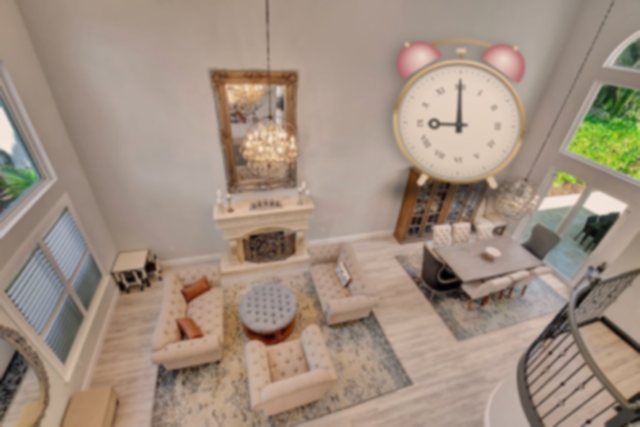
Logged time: h=9 m=0
